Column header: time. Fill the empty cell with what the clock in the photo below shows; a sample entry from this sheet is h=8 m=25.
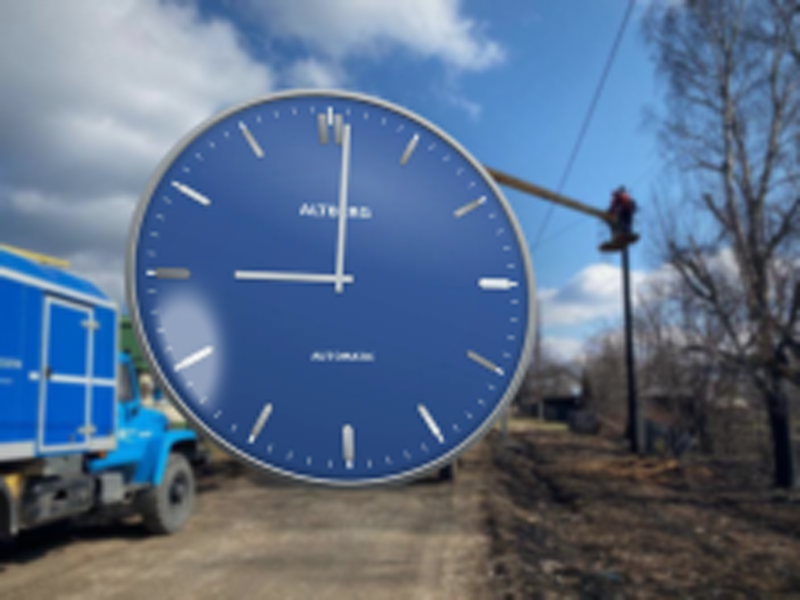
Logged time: h=9 m=1
